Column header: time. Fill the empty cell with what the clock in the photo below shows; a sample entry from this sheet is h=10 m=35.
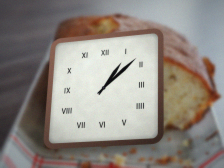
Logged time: h=1 m=8
